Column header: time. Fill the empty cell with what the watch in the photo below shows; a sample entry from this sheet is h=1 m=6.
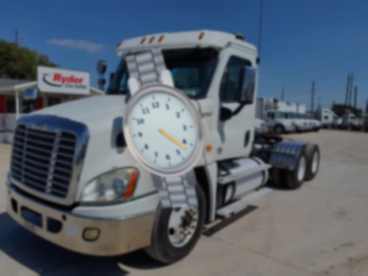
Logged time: h=4 m=22
